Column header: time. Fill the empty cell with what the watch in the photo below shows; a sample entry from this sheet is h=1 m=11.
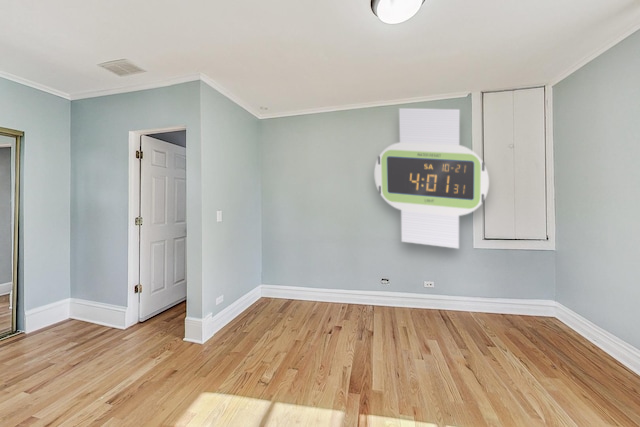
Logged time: h=4 m=1
